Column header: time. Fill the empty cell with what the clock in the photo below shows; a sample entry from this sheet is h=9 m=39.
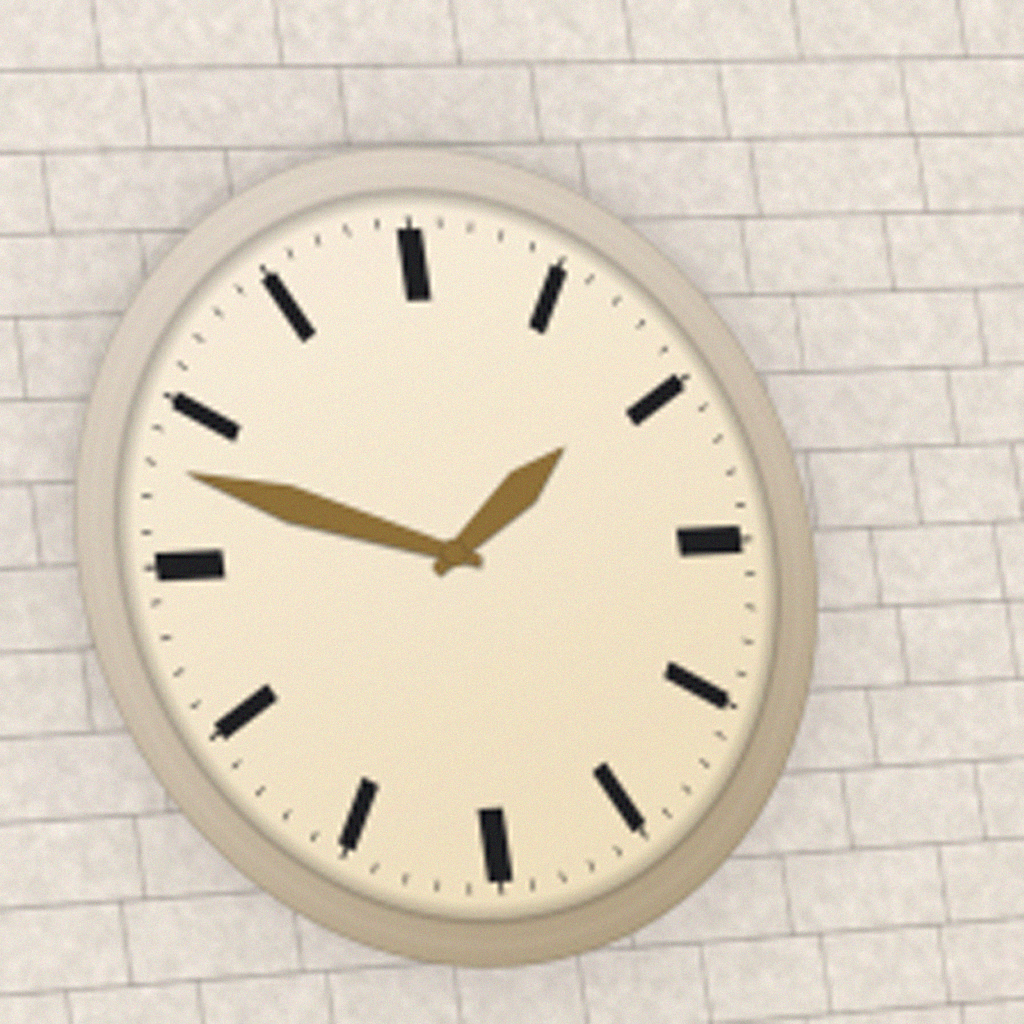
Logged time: h=1 m=48
